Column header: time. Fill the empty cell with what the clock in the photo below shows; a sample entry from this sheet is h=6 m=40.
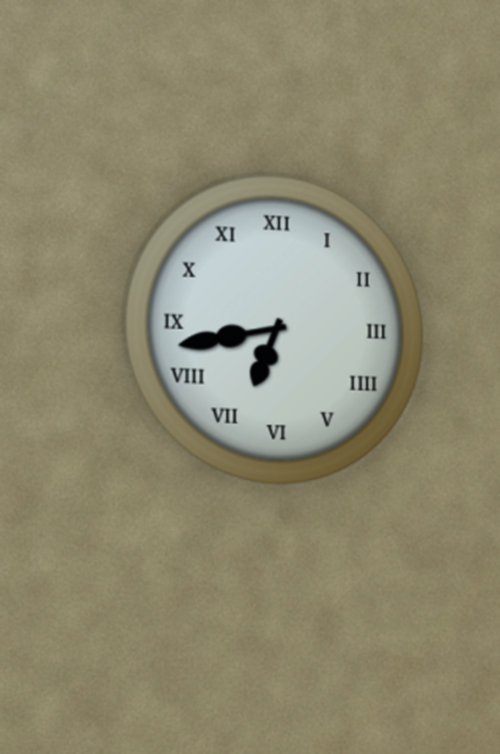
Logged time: h=6 m=43
